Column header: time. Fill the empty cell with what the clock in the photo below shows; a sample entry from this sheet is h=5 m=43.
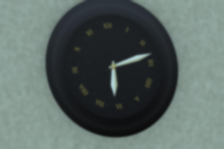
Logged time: h=6 m=13
